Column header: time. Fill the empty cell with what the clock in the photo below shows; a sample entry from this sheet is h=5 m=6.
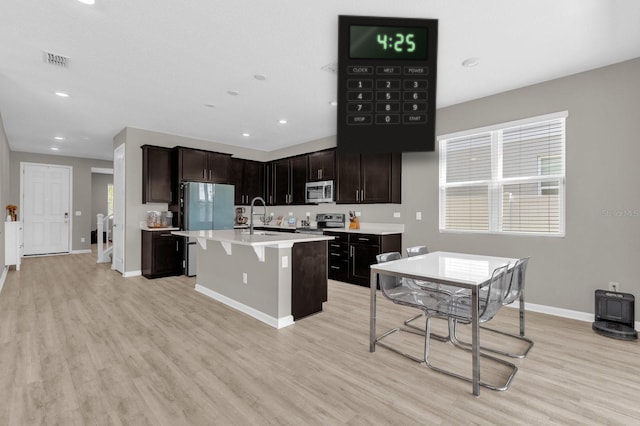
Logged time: h=4 m=25
